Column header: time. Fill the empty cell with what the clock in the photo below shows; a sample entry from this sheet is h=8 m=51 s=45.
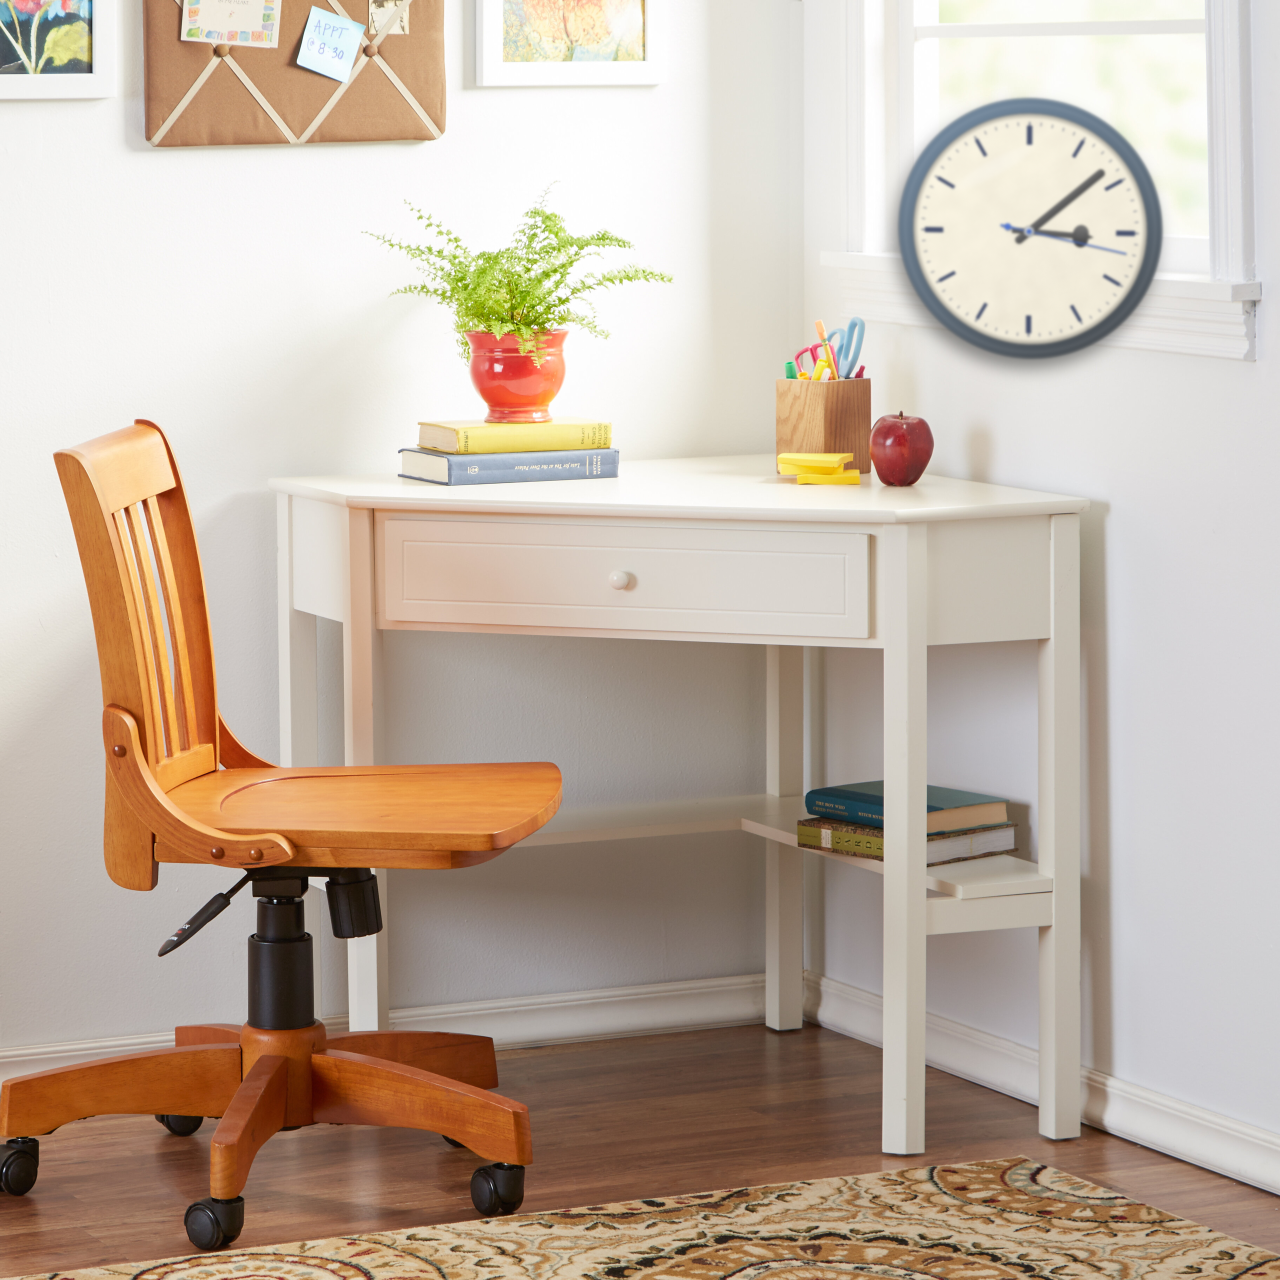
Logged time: h=3 m=8 s=17
